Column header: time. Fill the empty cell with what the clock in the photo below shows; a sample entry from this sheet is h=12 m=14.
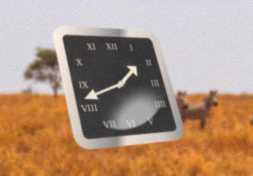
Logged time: h=1 m=42
